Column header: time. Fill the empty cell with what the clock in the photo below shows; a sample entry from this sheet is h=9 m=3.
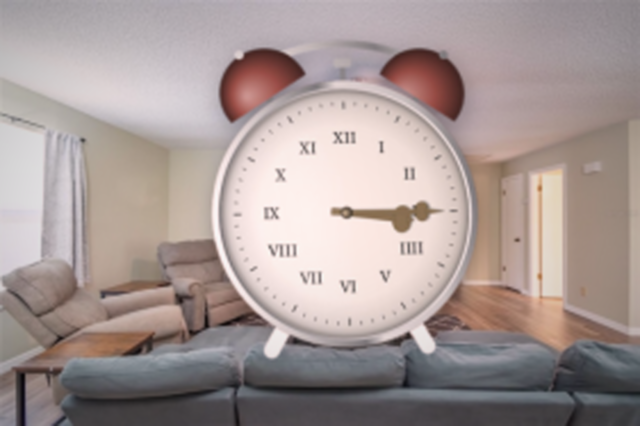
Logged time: h=3 m=15
